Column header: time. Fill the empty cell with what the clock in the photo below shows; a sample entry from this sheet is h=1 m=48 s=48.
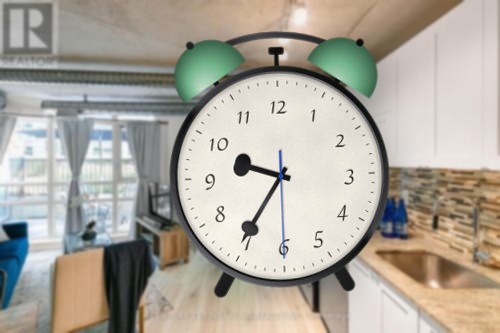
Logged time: h=9 m=35 s=30
